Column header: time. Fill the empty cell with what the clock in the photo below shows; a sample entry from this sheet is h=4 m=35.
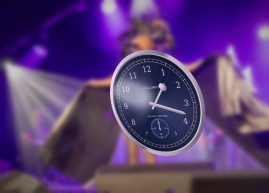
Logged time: h=1 m=18
